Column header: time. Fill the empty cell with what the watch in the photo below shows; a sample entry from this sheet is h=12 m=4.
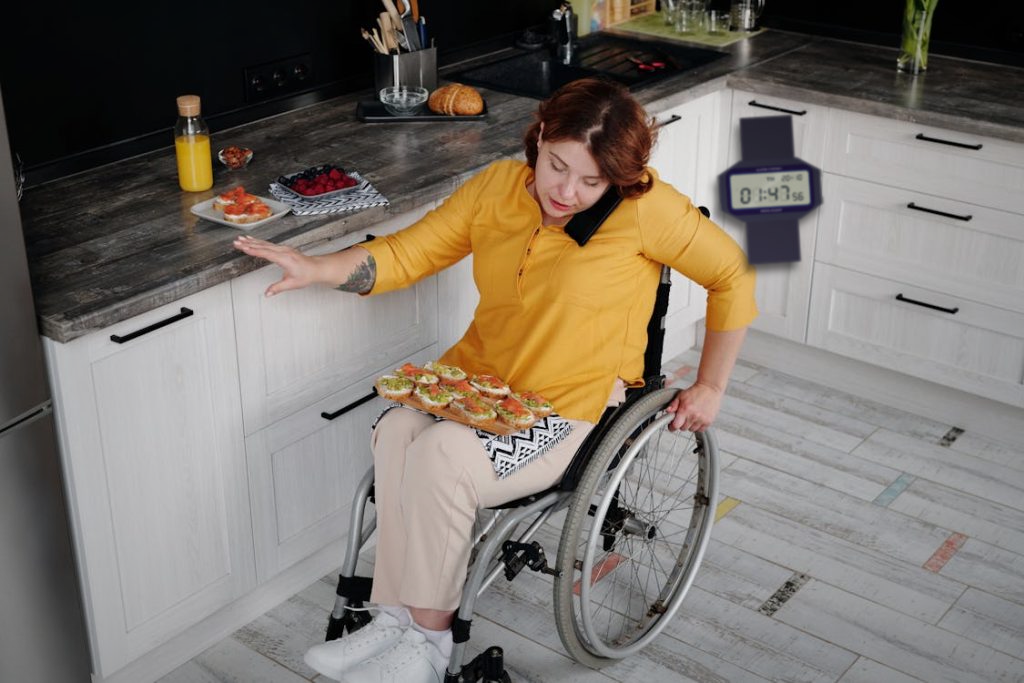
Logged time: h=1 m=47
